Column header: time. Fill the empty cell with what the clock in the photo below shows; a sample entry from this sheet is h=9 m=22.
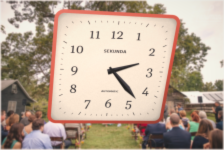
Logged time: h=2 m=23
